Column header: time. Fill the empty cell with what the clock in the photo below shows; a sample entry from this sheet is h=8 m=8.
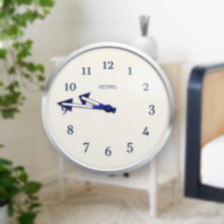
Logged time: h=9 m=46
